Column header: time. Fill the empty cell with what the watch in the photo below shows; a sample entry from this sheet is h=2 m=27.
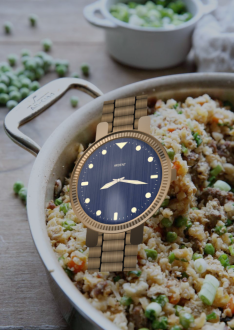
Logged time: h=8 m=17
